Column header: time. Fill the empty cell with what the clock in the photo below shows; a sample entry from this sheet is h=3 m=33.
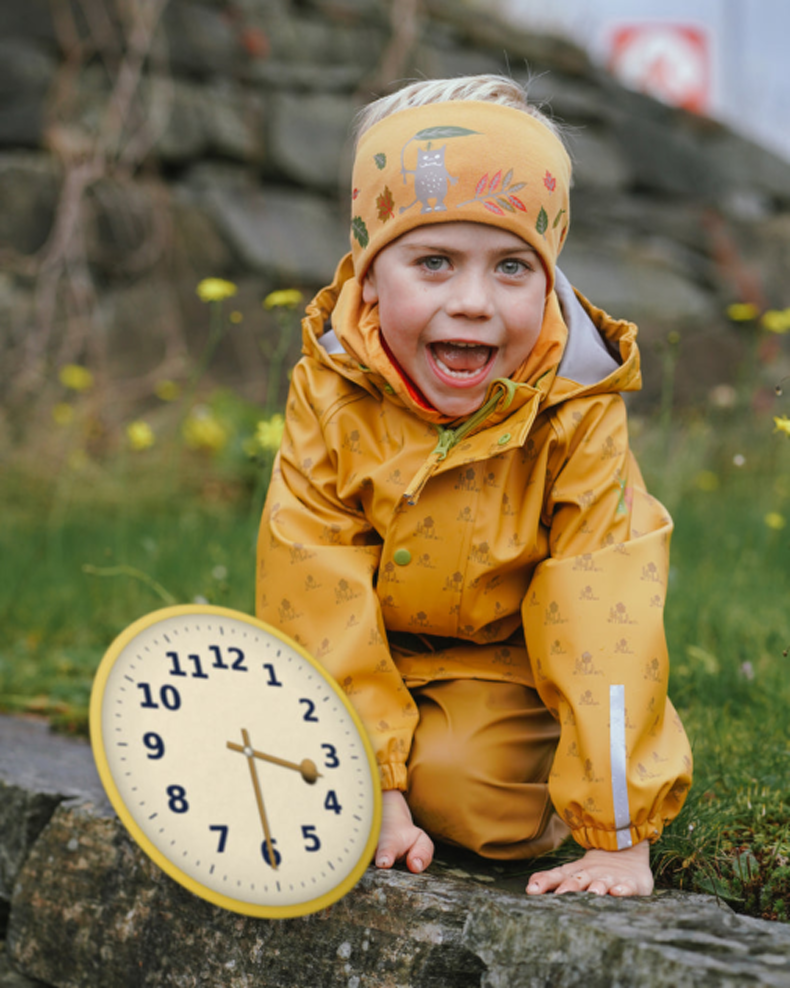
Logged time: h=3 m=30
